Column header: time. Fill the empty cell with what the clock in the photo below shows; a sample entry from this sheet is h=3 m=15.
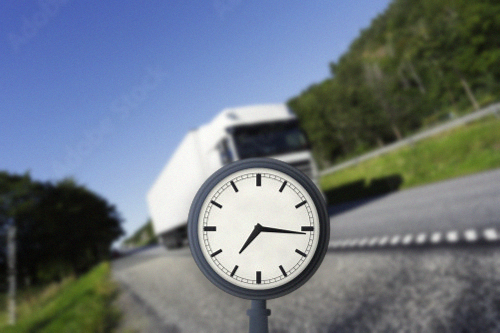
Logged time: h=7 m=16
